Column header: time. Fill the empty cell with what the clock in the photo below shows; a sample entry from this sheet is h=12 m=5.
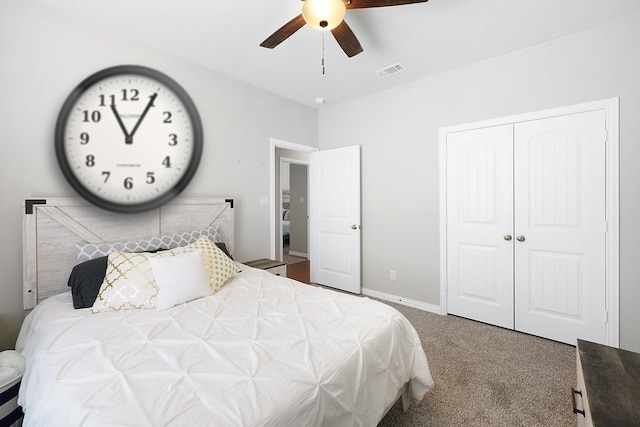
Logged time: h=11 m=5
